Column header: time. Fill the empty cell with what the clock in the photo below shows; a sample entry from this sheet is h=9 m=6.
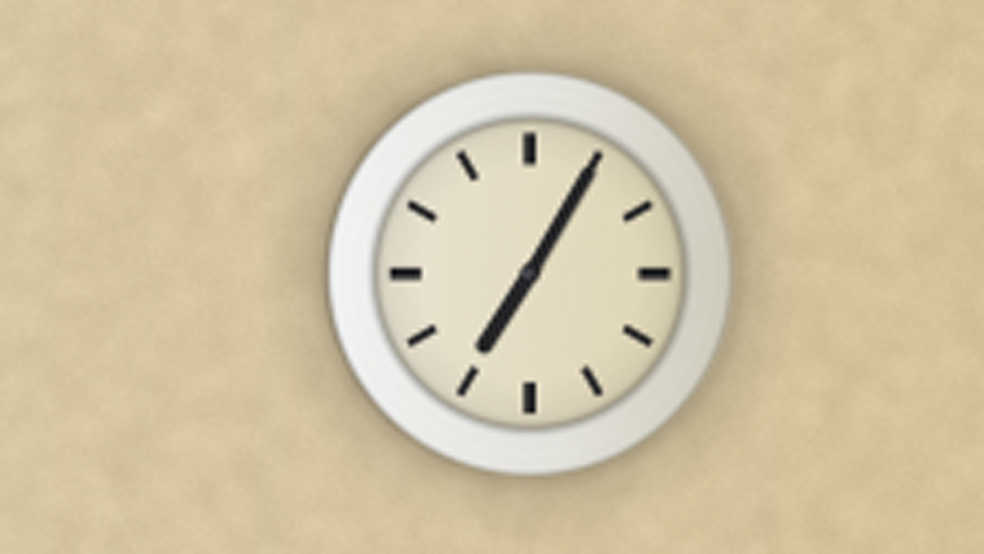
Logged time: h=7 m=5
